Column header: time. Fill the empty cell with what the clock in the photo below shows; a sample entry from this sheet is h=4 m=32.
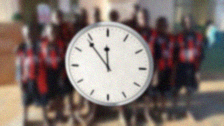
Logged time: h=11 m=54
